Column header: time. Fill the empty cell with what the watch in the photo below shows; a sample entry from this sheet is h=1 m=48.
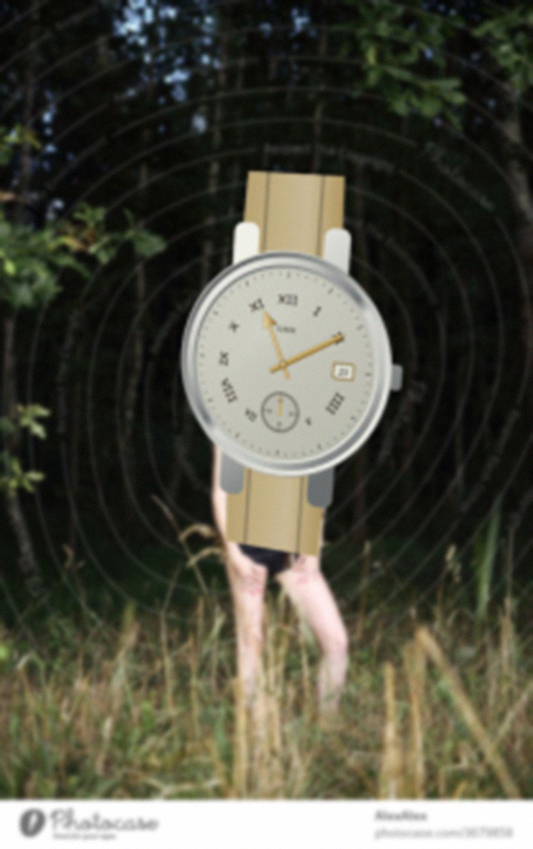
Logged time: h=11 m=10
